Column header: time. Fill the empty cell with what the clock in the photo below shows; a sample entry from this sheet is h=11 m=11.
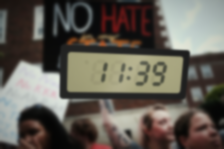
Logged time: h=11 m=39
